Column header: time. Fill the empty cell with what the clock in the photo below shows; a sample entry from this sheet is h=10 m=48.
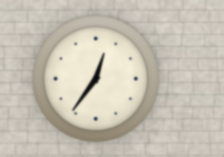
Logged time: h=12 m=36
